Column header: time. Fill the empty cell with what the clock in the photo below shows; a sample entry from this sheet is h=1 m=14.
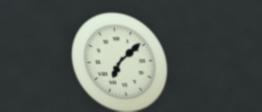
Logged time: h=7 m=9
